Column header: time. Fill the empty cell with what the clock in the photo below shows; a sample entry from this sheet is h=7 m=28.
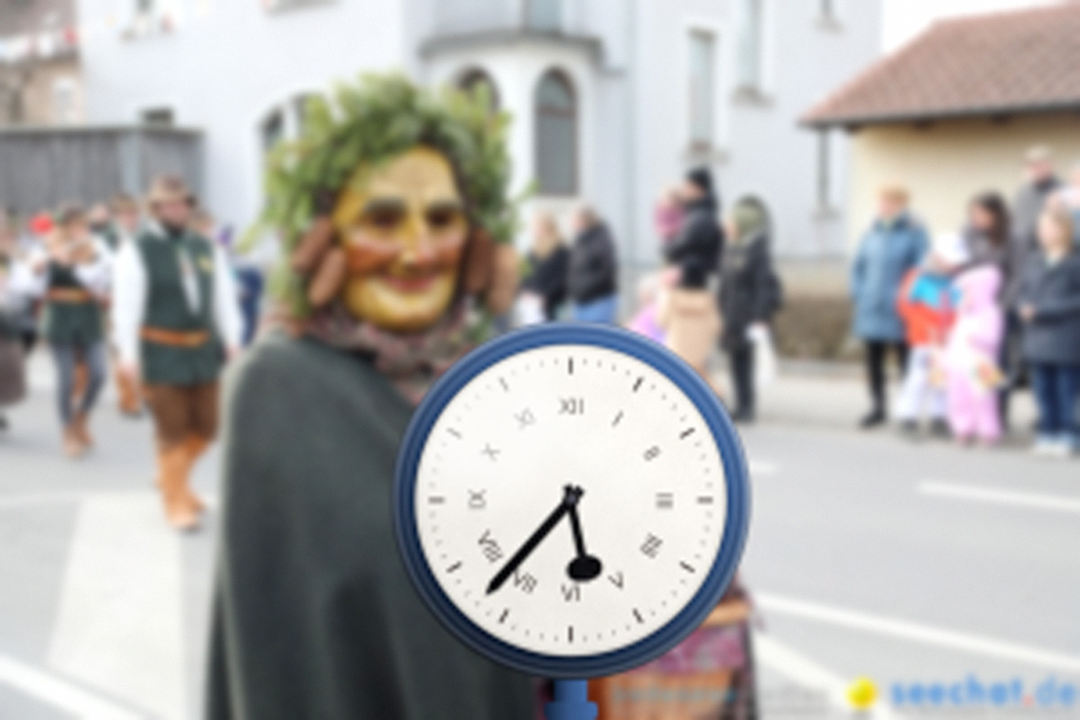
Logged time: h=5 m=37
